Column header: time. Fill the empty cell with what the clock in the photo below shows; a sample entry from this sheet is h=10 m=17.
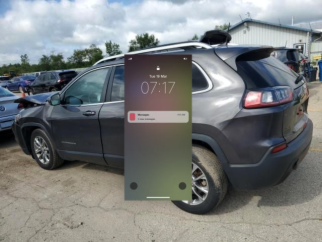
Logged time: h=7 m=17
